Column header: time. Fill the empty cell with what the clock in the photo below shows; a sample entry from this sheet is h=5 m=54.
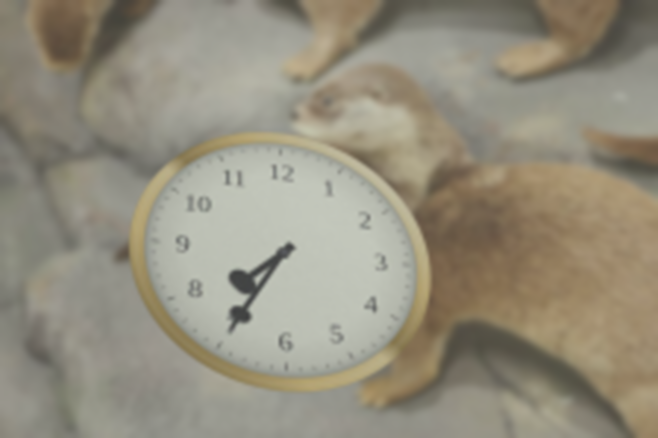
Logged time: h=7 m=35
